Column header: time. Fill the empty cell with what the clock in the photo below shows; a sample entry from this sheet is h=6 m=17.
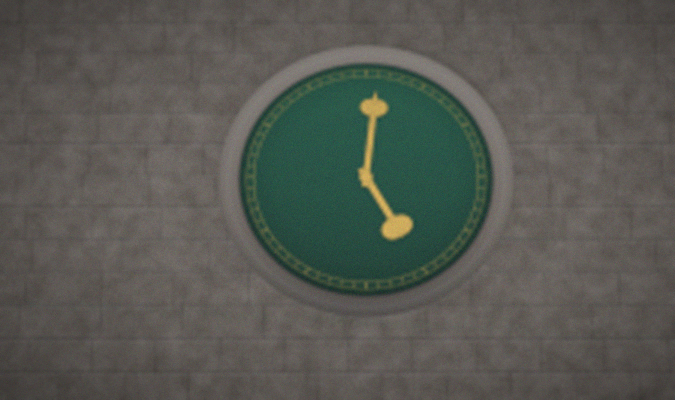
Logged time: h=5 m=1
